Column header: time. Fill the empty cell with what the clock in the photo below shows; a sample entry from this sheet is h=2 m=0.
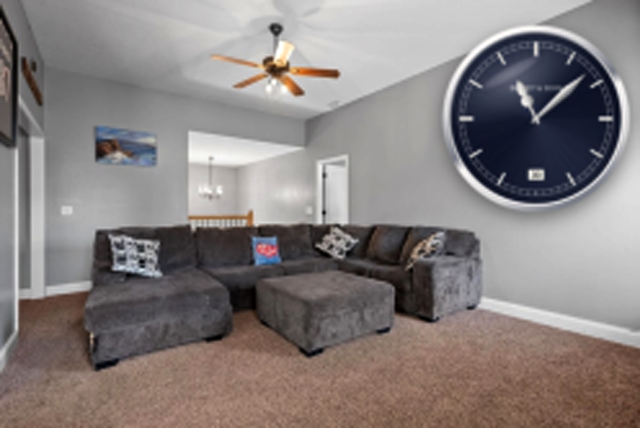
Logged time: h=11 m=8
